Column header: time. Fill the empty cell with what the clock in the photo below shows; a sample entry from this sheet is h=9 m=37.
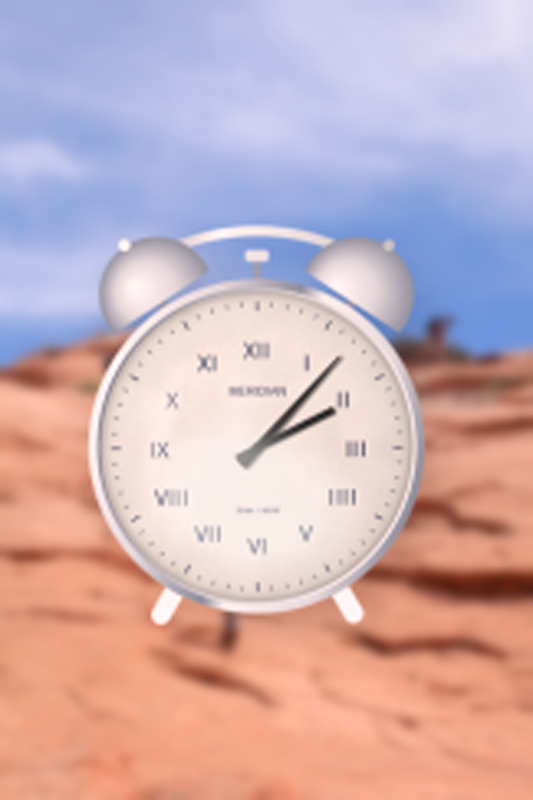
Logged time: h=2 m=7
